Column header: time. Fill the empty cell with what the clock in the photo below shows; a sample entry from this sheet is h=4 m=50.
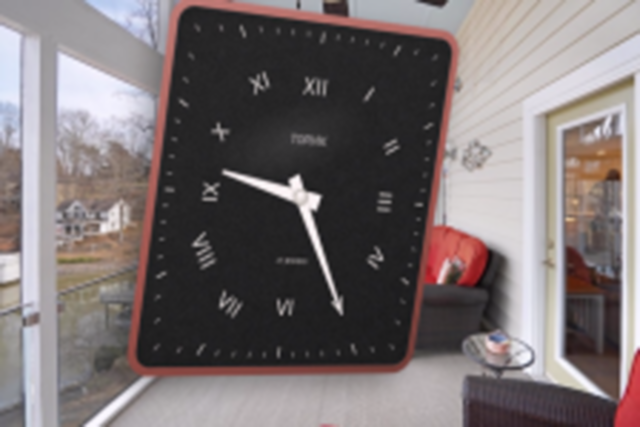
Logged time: h=9 m=25
